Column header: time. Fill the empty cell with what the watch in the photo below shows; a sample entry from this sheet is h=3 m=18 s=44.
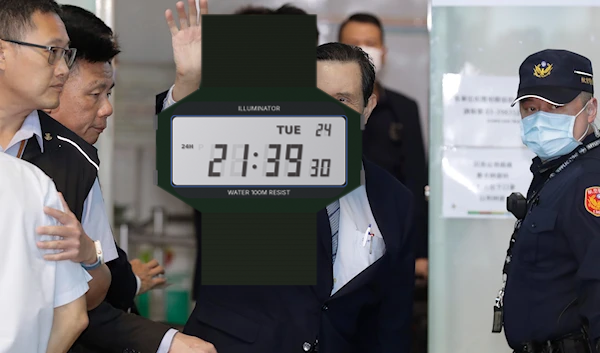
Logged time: h=21 m=39 s=30
